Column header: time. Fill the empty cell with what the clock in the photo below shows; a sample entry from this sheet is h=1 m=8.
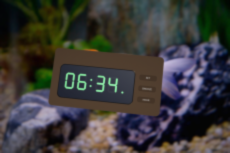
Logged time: h=6 m=34
